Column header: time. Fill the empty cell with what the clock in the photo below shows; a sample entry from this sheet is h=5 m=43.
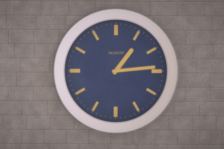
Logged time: h=1 m=14
